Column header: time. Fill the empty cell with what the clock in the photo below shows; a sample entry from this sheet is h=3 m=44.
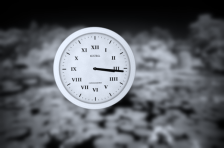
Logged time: h=3 m=16
